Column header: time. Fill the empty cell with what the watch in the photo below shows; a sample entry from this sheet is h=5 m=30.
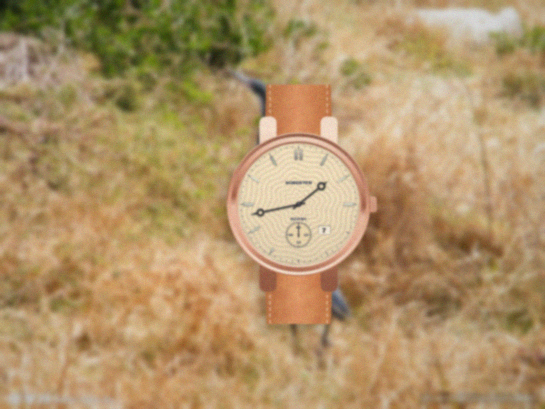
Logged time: h=1 m=43
